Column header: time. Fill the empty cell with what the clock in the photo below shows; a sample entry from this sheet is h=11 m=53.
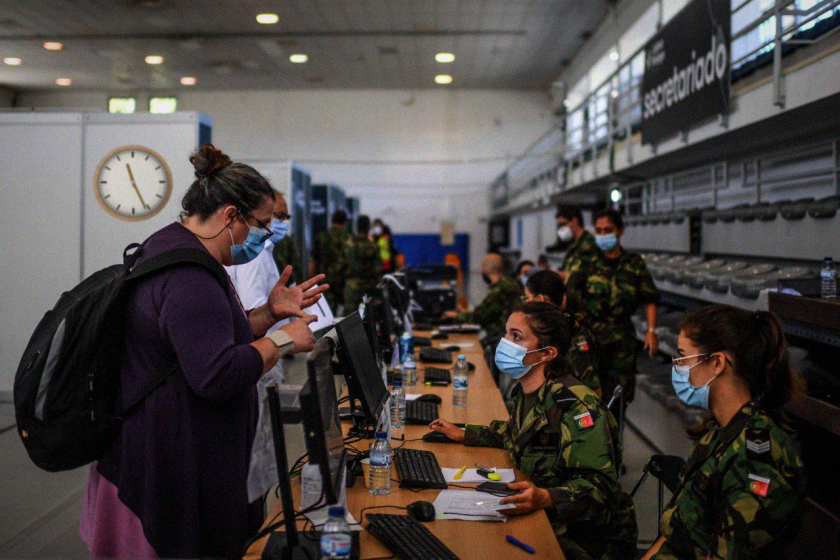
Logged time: h=11 m=26
